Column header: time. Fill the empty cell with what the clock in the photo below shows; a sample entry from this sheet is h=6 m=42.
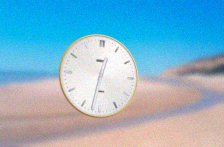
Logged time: h=12 m=32
